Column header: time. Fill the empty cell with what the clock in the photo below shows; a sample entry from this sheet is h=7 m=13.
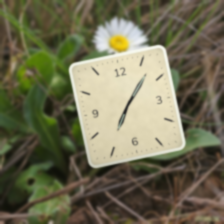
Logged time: h=7 m=7
